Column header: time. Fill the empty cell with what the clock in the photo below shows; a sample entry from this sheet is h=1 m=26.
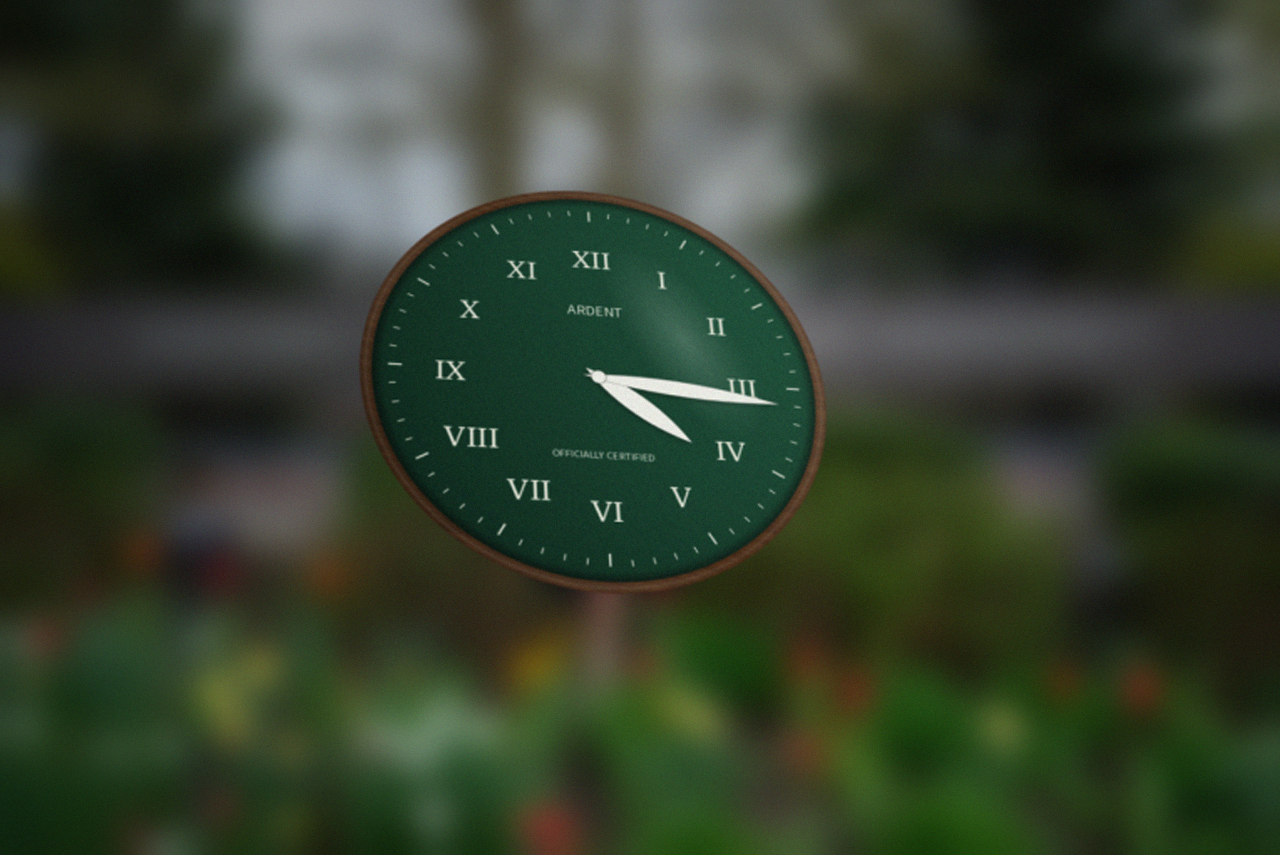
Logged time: h=4 m=16
